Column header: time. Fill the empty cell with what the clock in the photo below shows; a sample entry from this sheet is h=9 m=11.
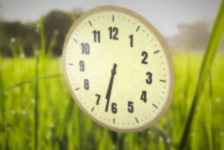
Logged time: h=6 m=32
